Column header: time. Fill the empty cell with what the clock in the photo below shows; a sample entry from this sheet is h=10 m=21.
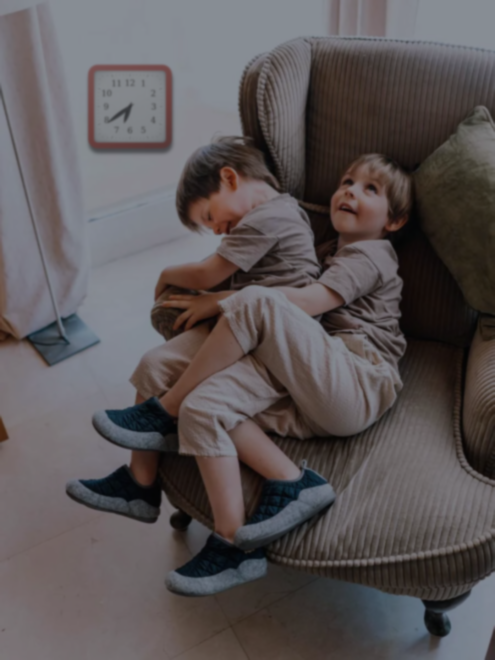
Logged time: h=6 m=39
